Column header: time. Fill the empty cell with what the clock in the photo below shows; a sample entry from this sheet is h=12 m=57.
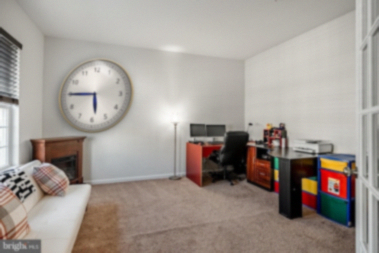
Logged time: h=5 m=45
